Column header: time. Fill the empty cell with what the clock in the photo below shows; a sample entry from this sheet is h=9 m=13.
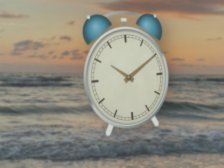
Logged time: h=10 m=10
